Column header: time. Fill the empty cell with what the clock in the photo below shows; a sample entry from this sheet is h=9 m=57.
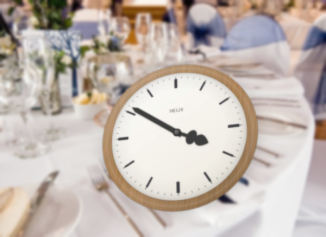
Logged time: h=3 m=51
